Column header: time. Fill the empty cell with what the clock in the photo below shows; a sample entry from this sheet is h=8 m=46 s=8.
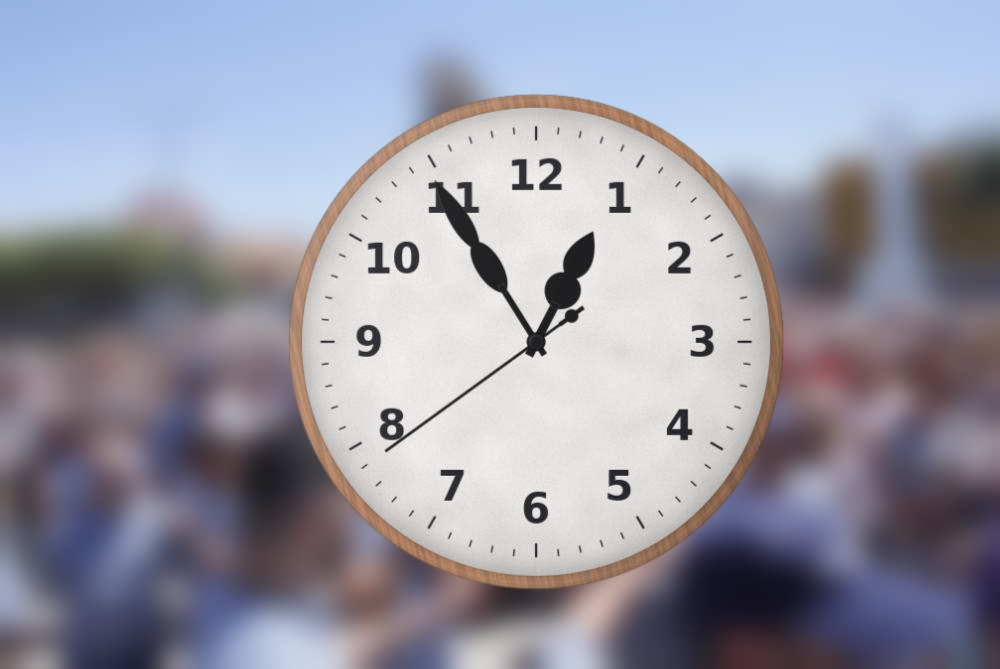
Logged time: h=12 m=54 s=39
